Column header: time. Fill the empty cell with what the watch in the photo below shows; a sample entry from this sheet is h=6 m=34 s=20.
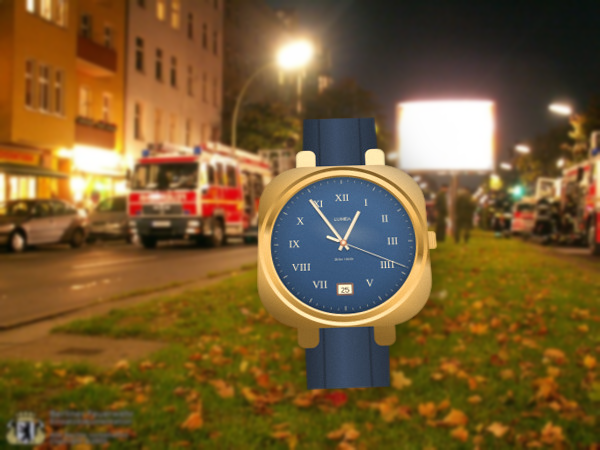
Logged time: h=12 m=54 s=19
